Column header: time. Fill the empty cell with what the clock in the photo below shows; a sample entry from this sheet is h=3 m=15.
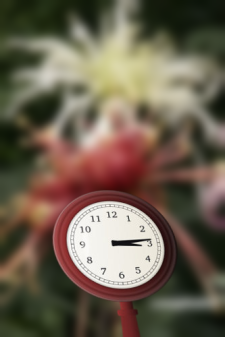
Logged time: h=3 m=14
